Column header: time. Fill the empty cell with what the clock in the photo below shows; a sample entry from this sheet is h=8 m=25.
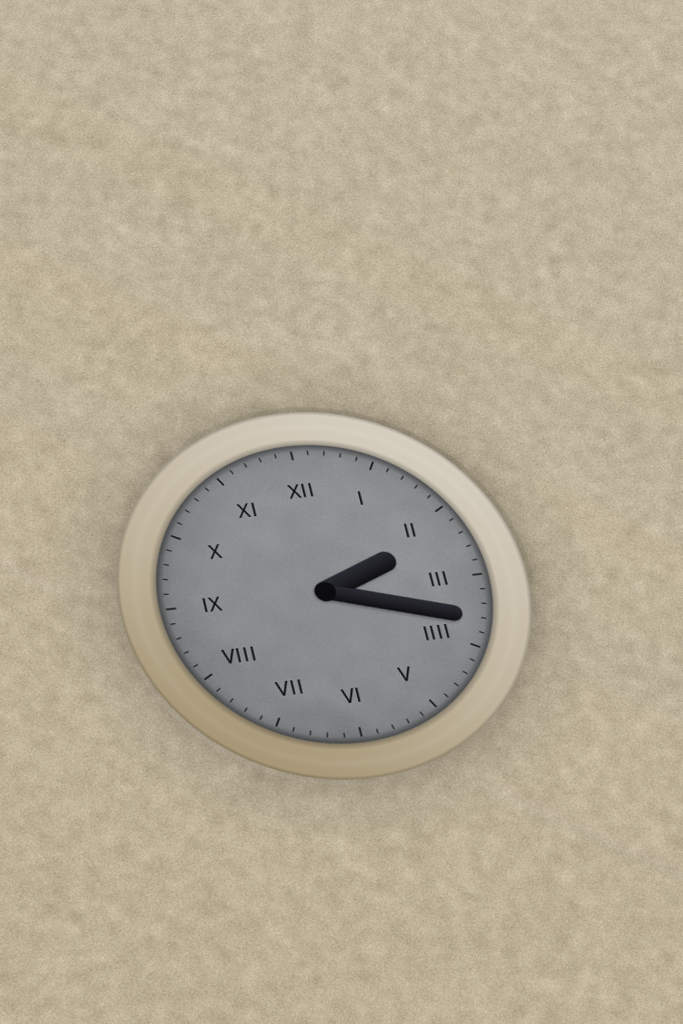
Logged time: h=2 m=18
